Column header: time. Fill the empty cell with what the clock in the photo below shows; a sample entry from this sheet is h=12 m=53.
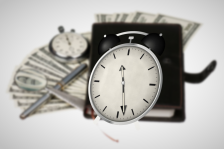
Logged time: h=11 m=28
